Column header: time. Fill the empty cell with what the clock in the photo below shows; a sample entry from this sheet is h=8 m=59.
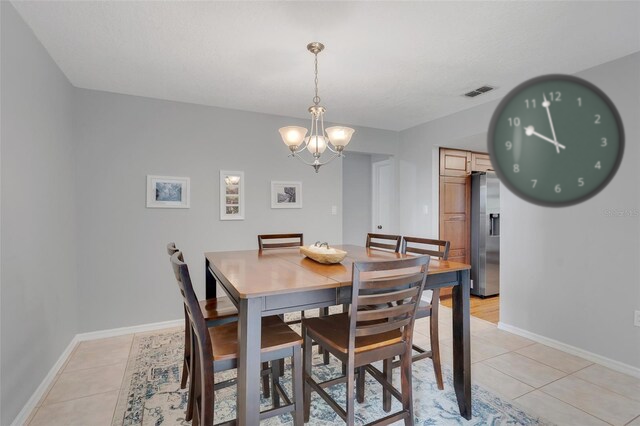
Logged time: h=9 m=58
